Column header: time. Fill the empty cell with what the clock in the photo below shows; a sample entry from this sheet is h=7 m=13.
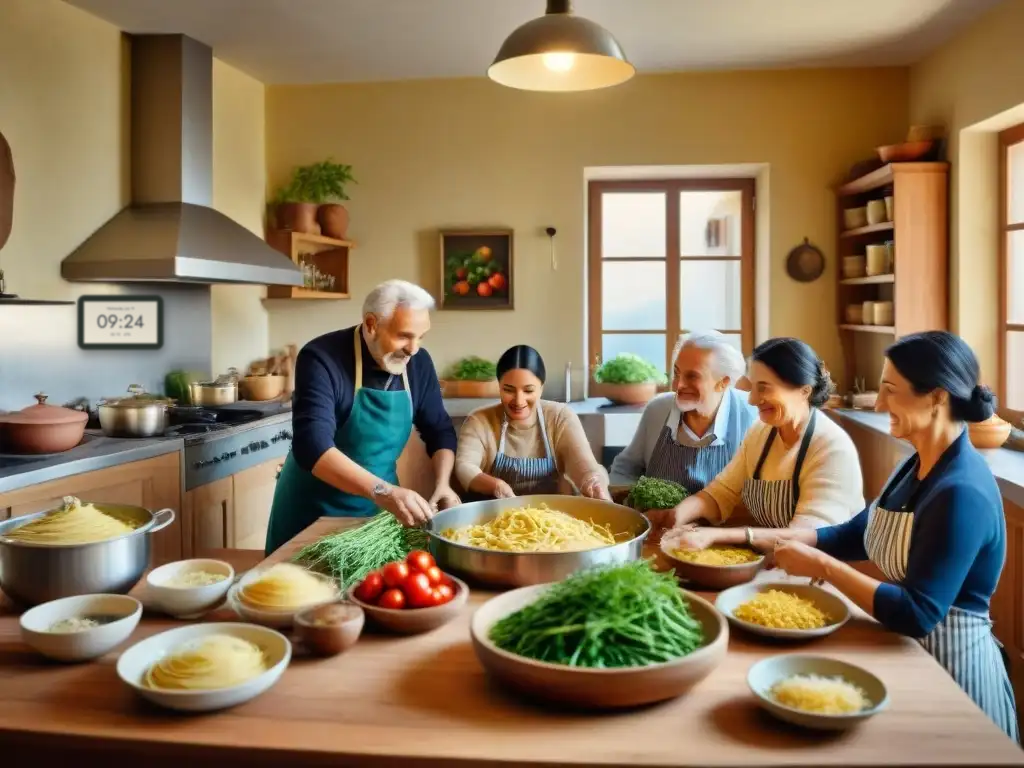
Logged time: h=9 m=24
